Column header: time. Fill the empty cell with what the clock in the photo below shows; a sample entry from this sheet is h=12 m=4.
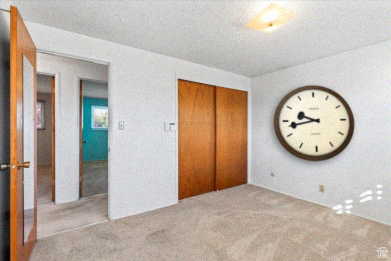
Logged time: h=9 m=43
